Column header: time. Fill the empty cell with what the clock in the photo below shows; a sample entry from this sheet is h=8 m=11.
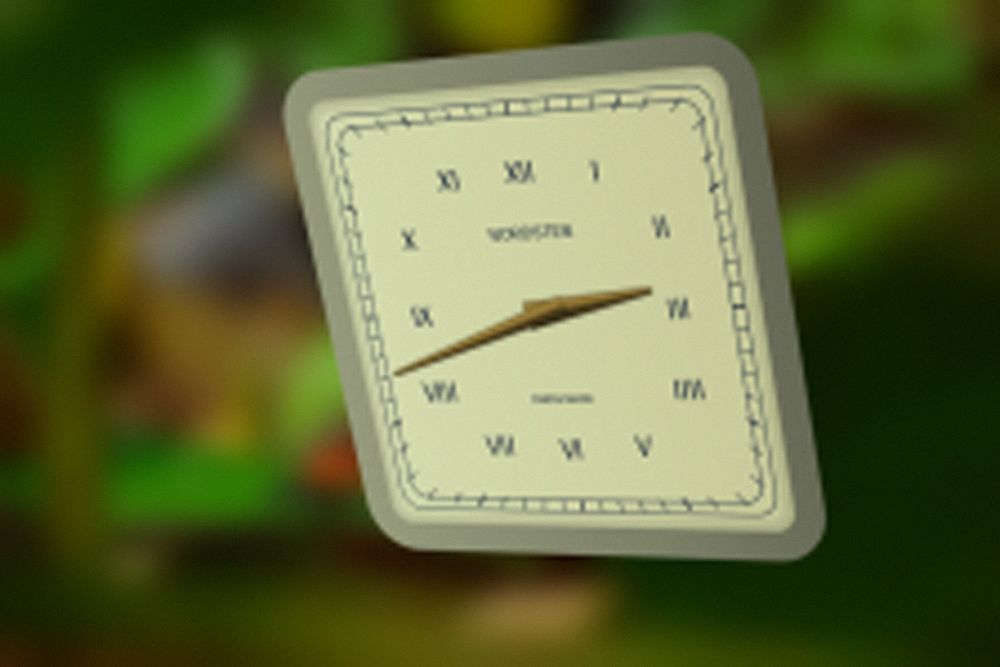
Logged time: h=2 m=42
